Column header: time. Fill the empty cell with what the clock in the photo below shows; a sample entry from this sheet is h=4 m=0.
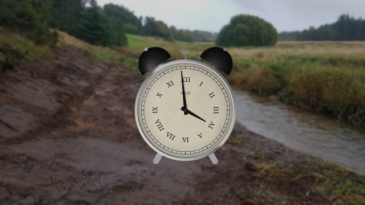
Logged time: h=3 m=59
